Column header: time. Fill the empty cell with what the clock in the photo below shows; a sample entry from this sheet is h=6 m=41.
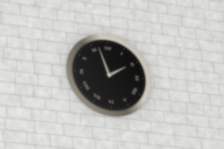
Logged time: h=1 m=57
